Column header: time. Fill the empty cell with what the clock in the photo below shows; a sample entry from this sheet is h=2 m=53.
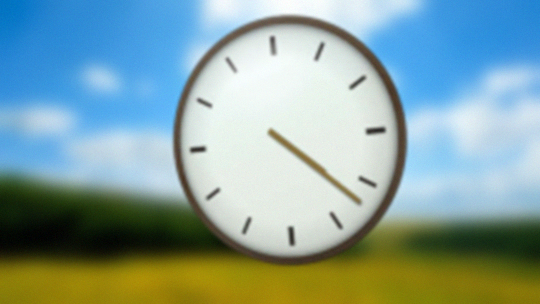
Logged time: h=4 m=22
